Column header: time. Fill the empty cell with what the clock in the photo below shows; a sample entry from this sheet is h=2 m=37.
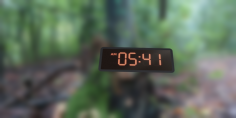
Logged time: h=5 m=41
